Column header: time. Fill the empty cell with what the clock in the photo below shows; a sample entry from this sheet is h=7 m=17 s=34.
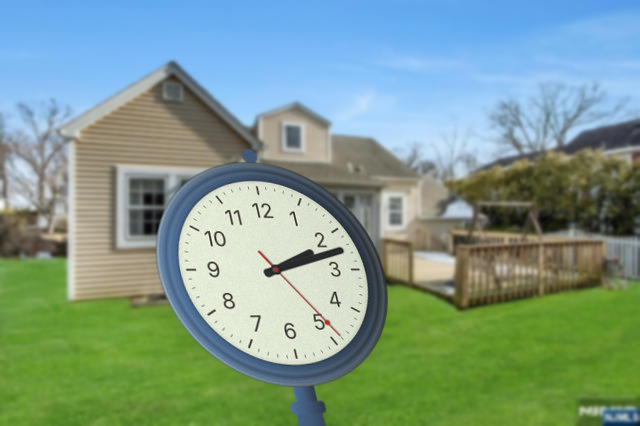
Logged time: h=2 m=12 s=24
